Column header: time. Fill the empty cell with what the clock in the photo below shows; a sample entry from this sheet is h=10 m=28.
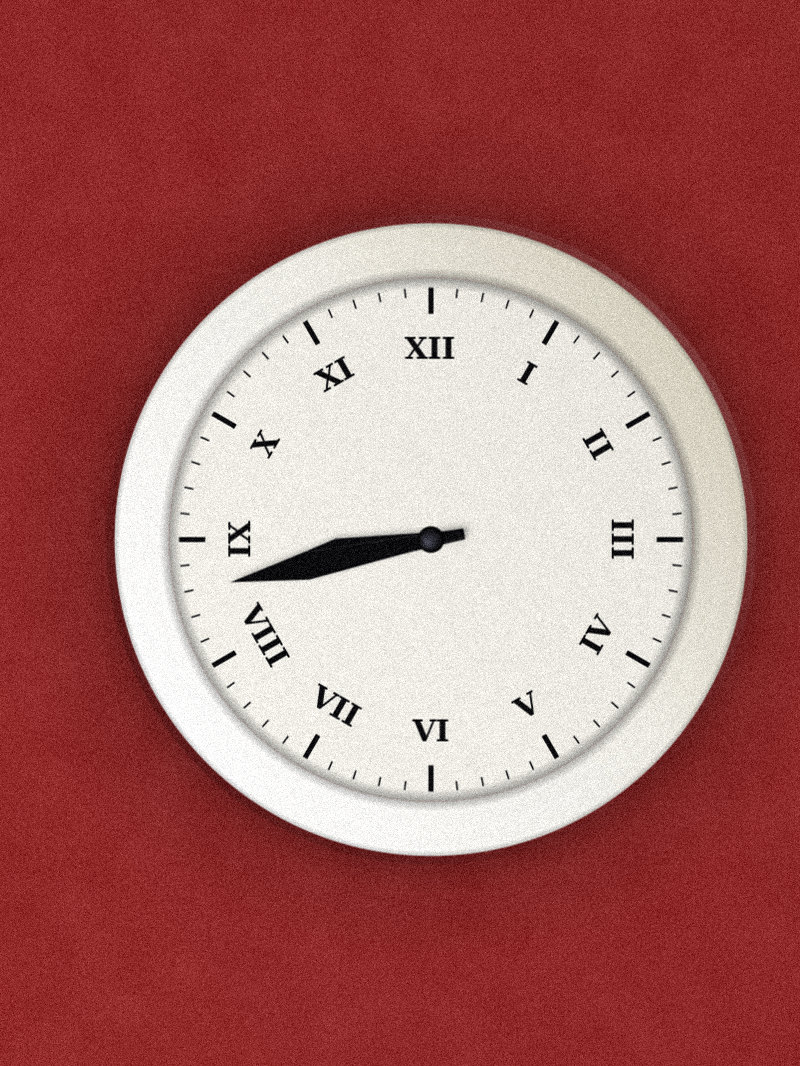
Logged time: h=8 m=43
